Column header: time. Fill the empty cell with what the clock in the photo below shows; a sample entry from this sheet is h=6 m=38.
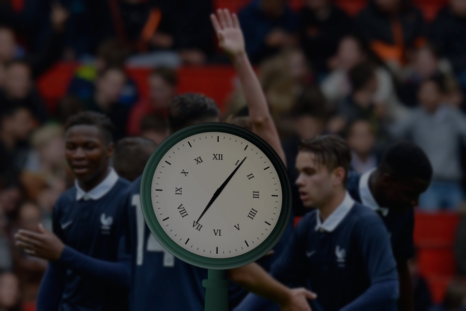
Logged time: h=7 m=6
